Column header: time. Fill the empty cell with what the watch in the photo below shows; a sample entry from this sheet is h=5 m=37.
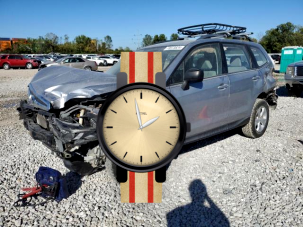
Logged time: h=1 m=58
